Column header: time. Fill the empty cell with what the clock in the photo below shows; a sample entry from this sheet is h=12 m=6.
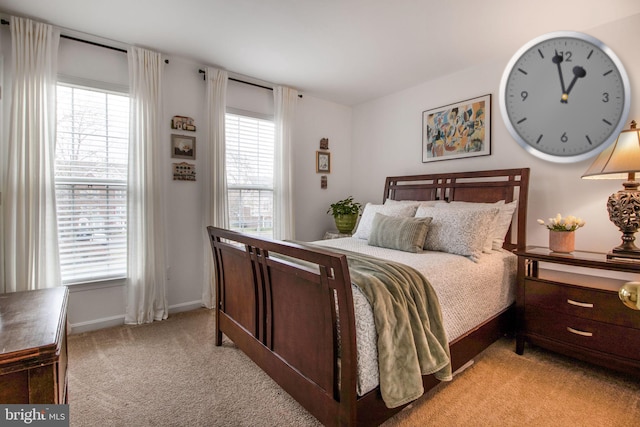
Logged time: h=12 m=58
